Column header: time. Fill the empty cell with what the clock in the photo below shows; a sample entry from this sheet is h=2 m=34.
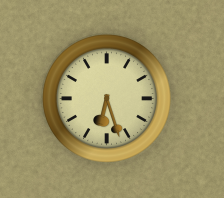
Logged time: h=6 m=27
